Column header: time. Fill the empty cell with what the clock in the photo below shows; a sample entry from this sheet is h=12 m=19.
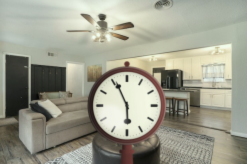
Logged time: h=5 m=56
